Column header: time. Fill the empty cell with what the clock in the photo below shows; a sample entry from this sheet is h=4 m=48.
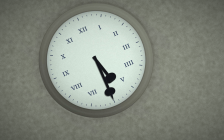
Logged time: h=5 m=30
